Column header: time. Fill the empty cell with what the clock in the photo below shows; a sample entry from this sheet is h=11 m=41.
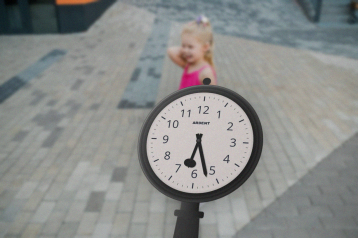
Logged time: h=6 m=27
